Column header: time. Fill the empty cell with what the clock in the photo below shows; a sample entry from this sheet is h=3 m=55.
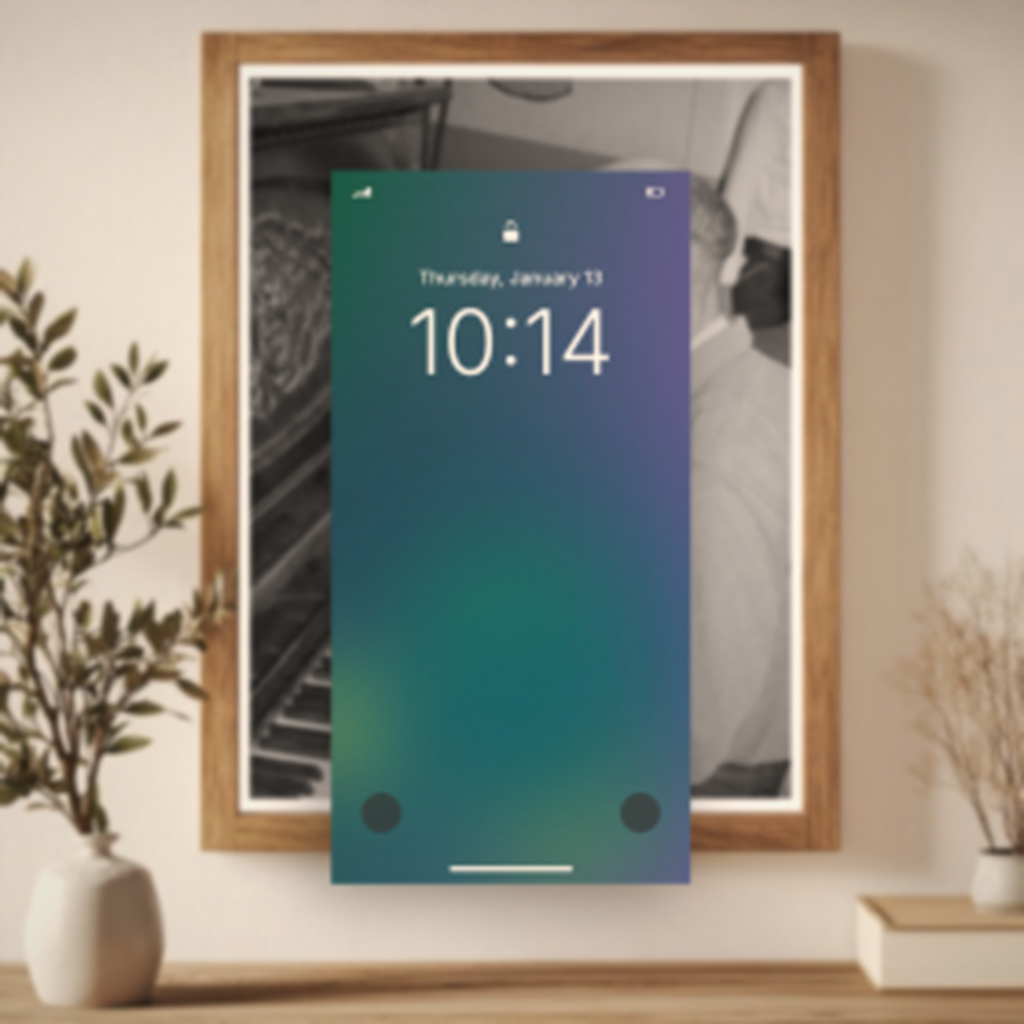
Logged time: h=10 m=14
